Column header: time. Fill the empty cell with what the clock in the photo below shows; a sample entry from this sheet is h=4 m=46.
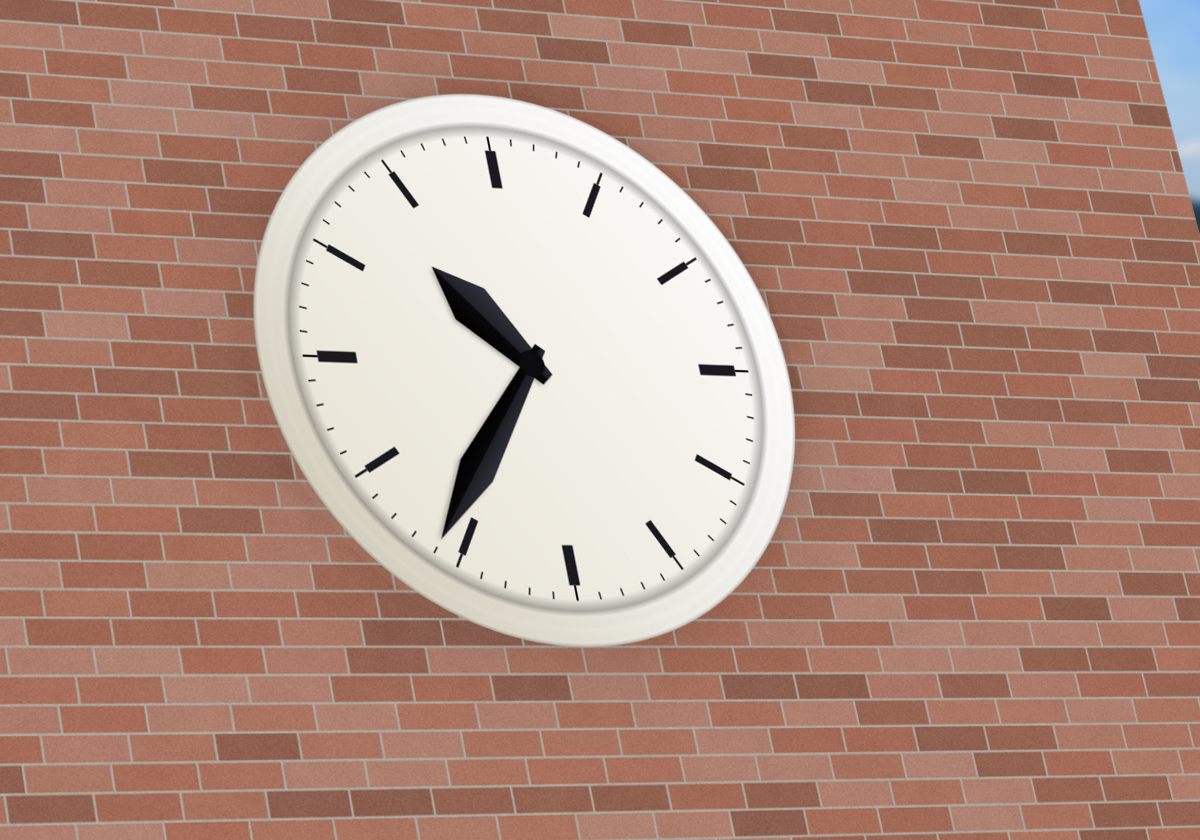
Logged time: h=10 m=36
